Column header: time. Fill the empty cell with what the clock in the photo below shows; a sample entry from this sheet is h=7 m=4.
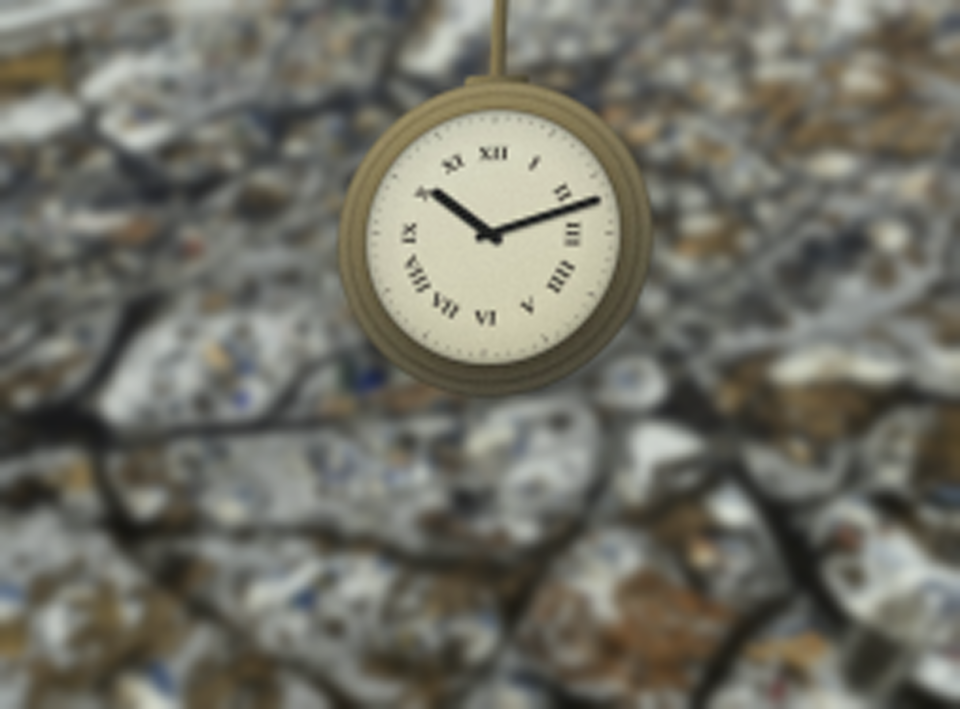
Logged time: h=10 m=12
